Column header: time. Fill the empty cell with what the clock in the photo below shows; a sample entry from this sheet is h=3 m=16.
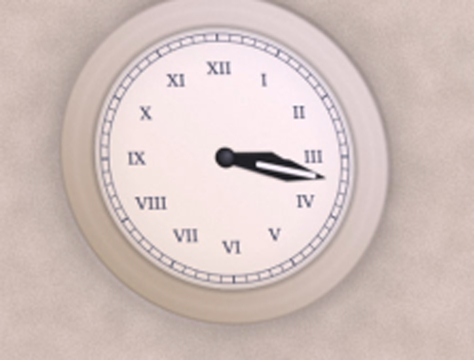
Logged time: h=3 m=17
